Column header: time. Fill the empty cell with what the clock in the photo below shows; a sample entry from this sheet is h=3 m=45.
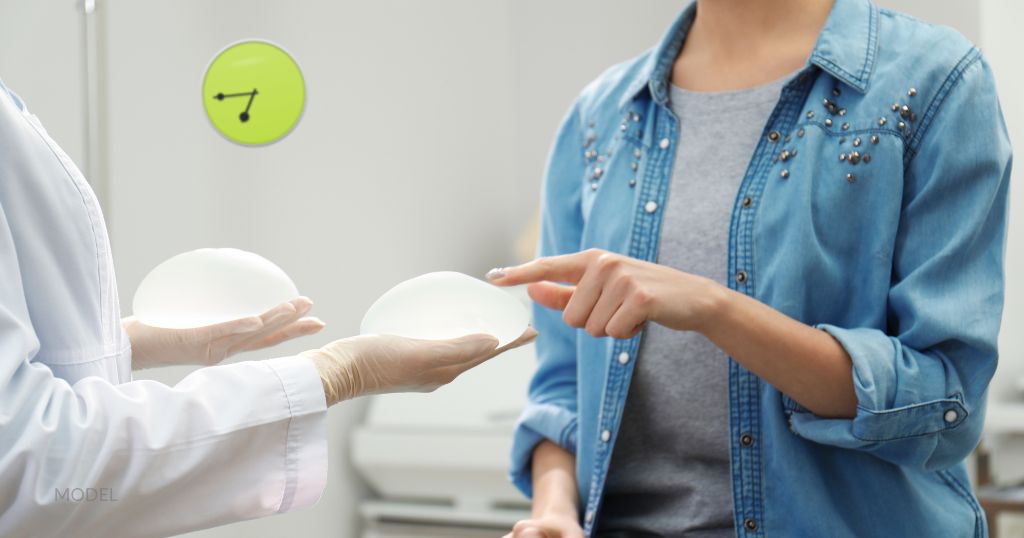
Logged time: h=6 m=44
